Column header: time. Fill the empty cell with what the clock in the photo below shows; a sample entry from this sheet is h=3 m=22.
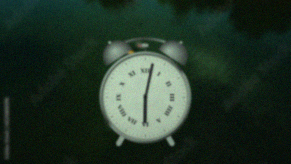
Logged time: h=6 m=2
